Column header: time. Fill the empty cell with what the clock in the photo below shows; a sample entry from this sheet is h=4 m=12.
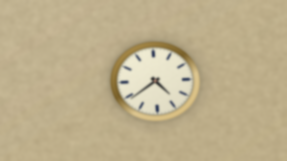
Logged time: h=4 m=39
